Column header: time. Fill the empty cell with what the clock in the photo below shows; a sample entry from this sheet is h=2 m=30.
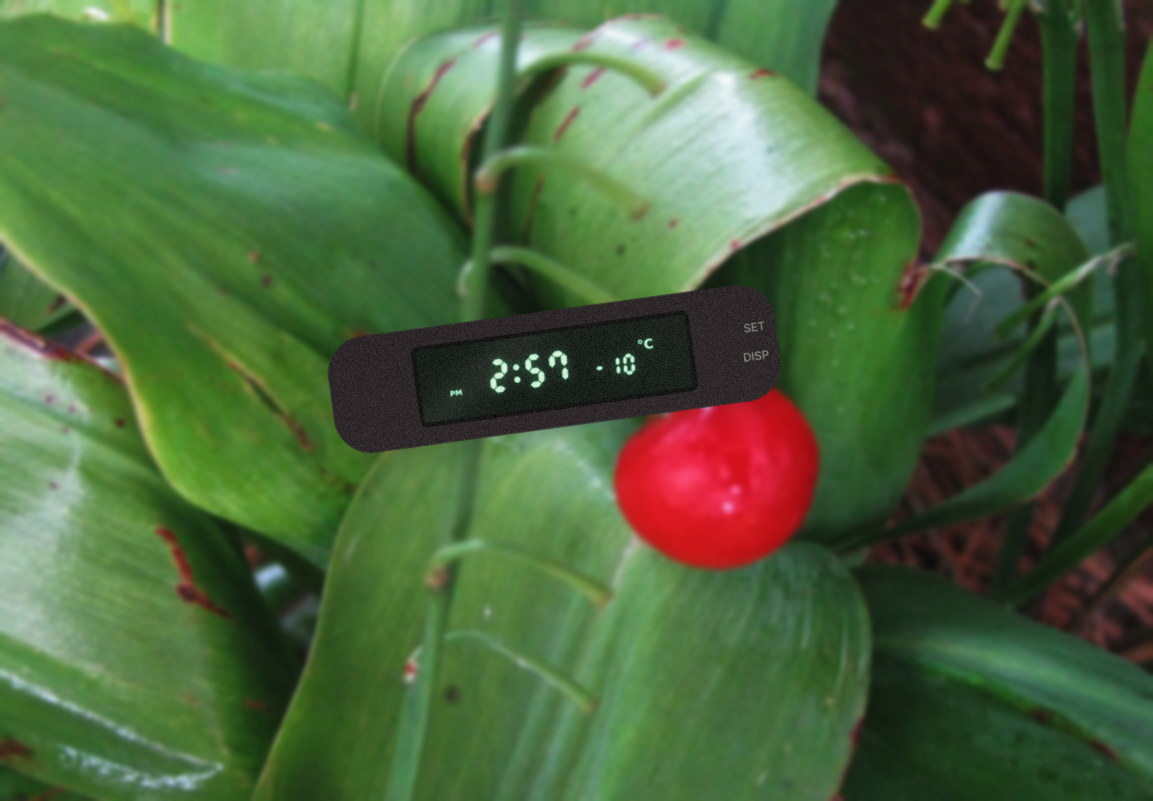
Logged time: h=2 m=57
